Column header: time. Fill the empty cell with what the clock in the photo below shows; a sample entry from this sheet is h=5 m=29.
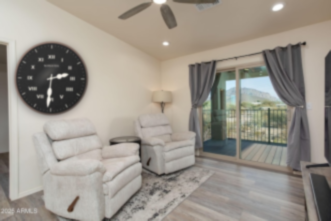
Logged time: h=2 m=31
